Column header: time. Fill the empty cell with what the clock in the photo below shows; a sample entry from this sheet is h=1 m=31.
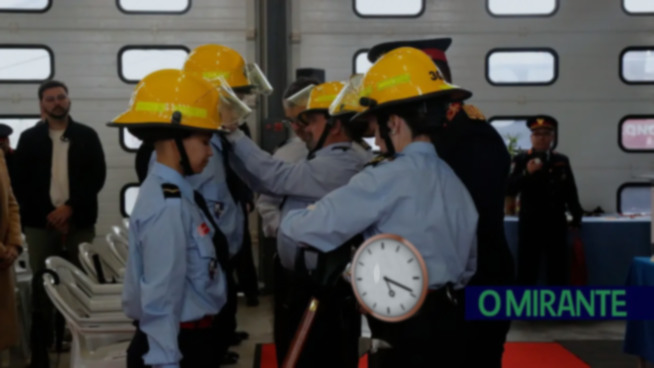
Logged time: h=5 m=19
